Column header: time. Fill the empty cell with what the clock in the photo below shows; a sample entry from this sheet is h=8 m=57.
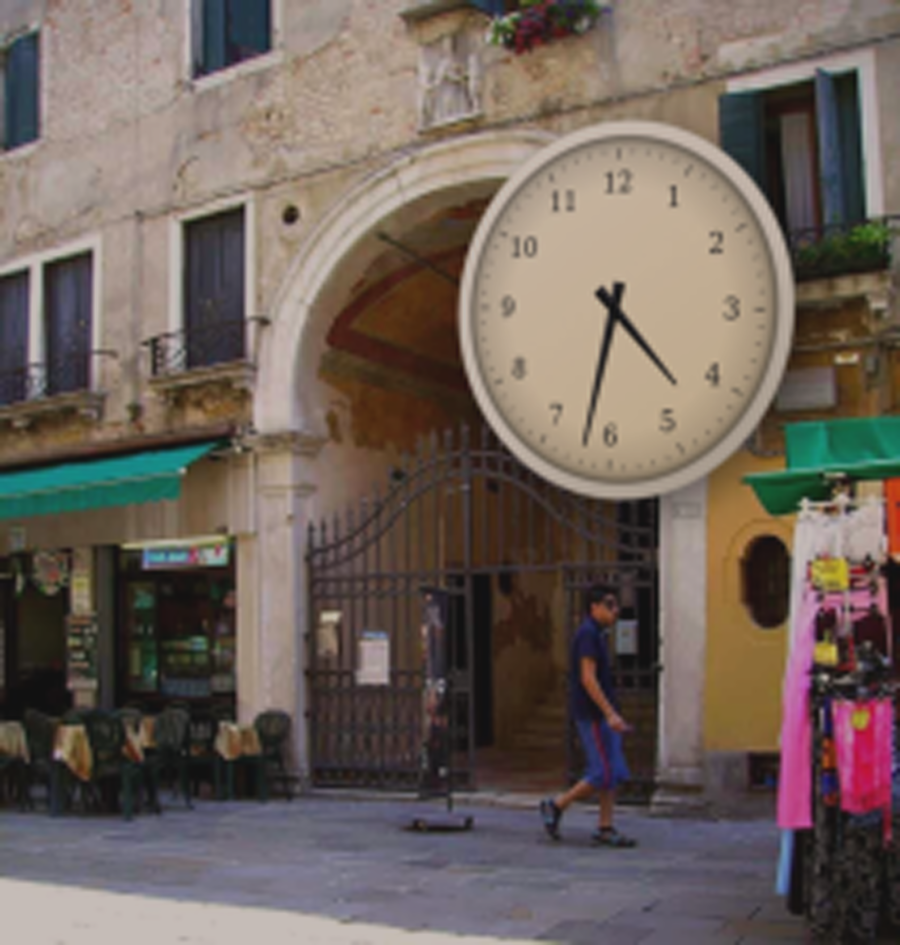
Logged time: h=4 m=32
